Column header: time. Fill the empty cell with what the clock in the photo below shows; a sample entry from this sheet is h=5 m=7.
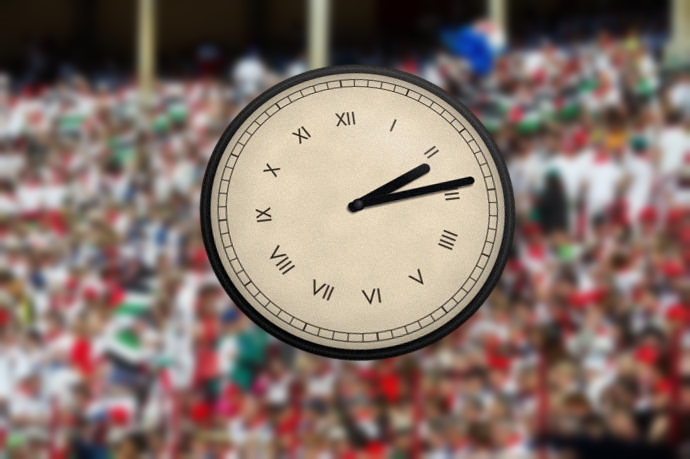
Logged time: h=2 m=14
